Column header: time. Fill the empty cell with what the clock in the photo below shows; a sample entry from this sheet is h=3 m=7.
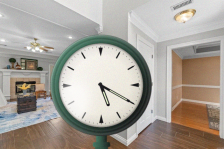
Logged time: h=5 m=20
